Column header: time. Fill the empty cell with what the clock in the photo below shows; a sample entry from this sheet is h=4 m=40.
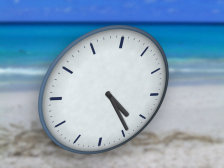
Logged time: h=4 m=24
